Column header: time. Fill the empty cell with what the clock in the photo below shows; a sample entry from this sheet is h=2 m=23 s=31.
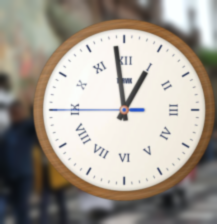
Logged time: h=12 m=58 s=45
